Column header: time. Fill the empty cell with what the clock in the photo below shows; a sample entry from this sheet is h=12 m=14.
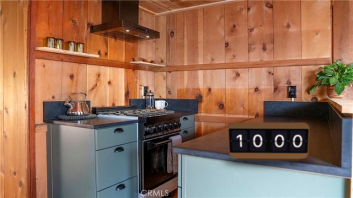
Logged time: h=10 m=0
